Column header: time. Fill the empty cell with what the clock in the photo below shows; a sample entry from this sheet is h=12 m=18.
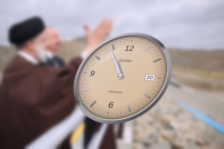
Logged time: h=10 m=54
